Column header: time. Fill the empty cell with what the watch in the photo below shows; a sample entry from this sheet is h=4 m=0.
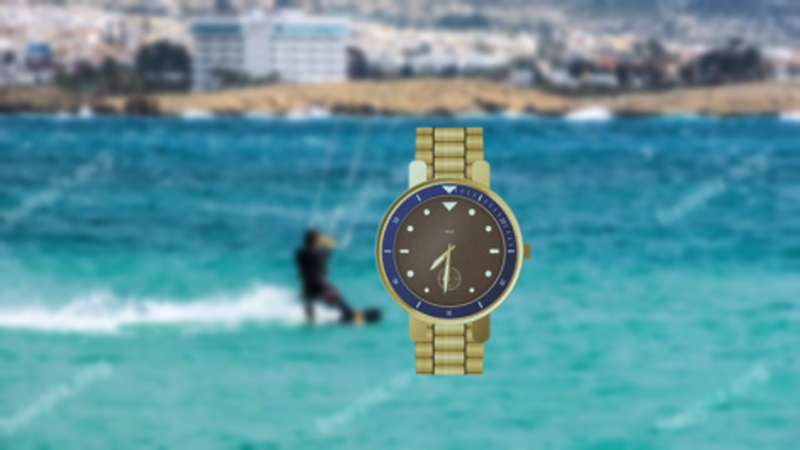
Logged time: h=7 m=31
